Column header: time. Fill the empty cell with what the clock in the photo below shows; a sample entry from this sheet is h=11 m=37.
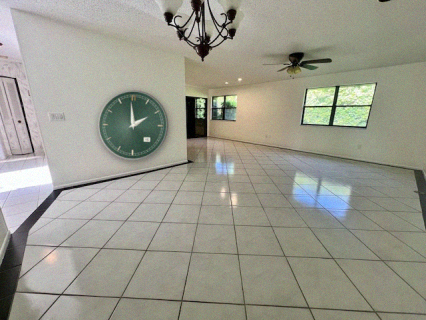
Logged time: h=1 m=59
